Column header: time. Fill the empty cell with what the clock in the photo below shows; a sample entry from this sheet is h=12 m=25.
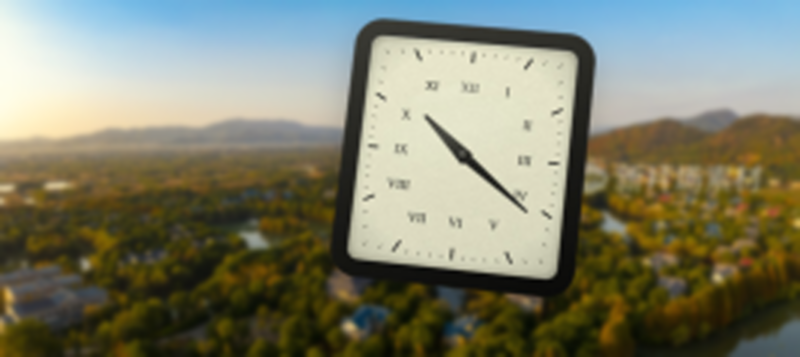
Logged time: h=10 m=21
